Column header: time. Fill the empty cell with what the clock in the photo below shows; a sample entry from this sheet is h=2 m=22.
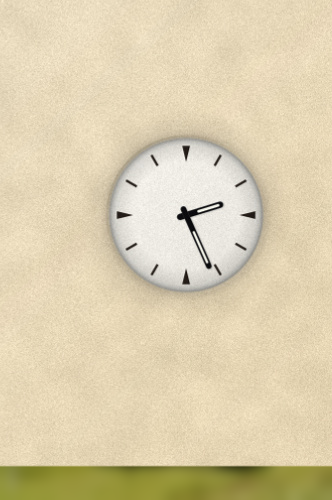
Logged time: h=2 m=26
